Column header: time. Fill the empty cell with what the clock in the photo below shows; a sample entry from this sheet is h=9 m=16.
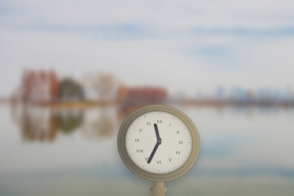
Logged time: h=11 m=34
